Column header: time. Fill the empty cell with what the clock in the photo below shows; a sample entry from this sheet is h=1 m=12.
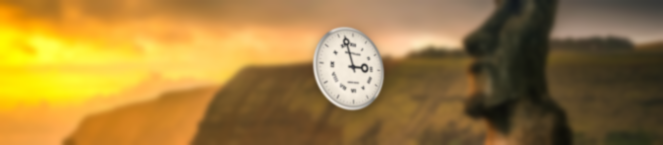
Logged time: h=2 m=57
